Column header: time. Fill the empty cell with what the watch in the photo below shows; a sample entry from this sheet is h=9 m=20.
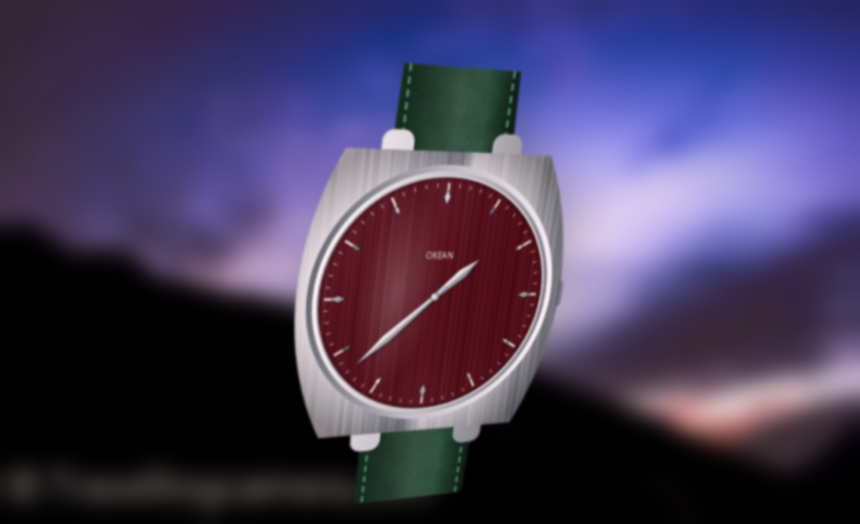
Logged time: h=1 m=38
